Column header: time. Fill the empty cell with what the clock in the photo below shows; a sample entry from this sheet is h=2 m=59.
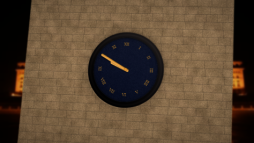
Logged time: h=9 m=50
